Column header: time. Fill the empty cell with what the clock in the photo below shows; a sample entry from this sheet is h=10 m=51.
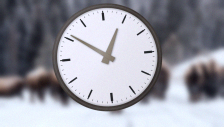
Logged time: h=12 m=51
